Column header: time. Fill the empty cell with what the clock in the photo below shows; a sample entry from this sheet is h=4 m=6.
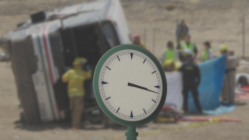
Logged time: h=3 m=17
